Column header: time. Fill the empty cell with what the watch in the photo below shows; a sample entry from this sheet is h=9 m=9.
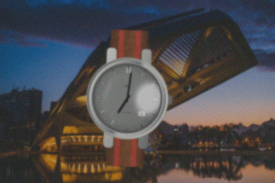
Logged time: h=7 m=1
